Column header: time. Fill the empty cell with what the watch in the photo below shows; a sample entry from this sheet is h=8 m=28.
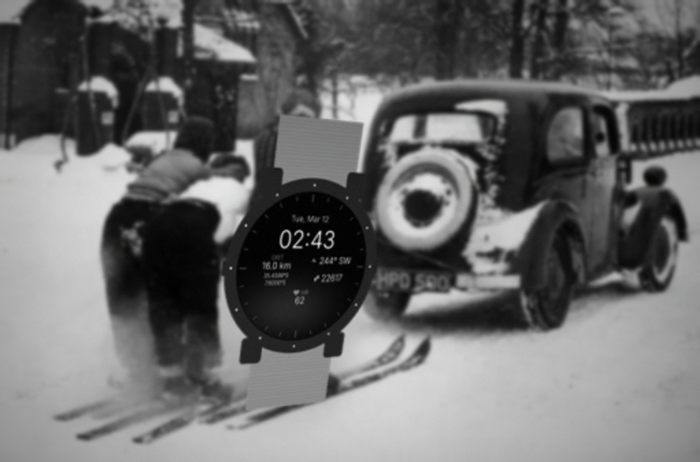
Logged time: h=2 m=43
